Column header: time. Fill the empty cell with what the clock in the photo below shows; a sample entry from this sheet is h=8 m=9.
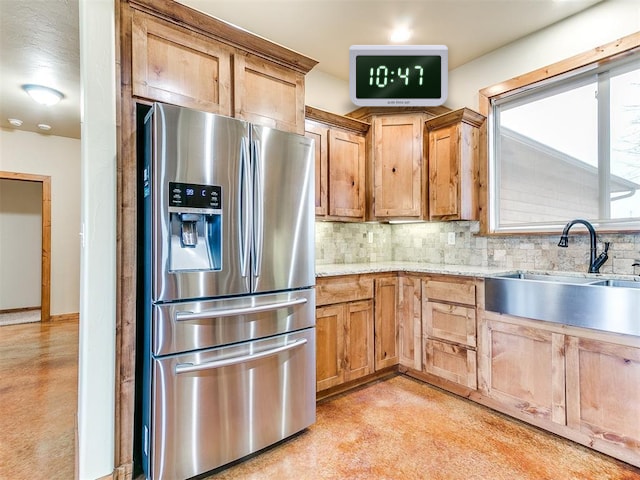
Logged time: h=10 m=47
